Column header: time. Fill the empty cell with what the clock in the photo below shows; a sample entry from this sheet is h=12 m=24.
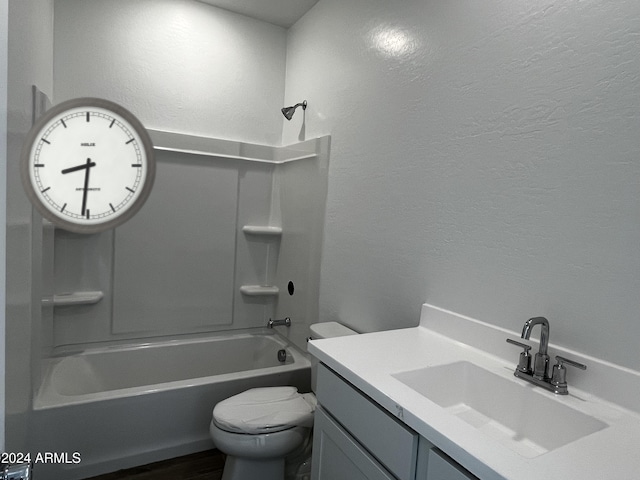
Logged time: h=8 m=31
